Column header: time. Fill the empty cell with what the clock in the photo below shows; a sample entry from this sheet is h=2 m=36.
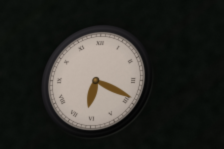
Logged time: h=6 m=19
